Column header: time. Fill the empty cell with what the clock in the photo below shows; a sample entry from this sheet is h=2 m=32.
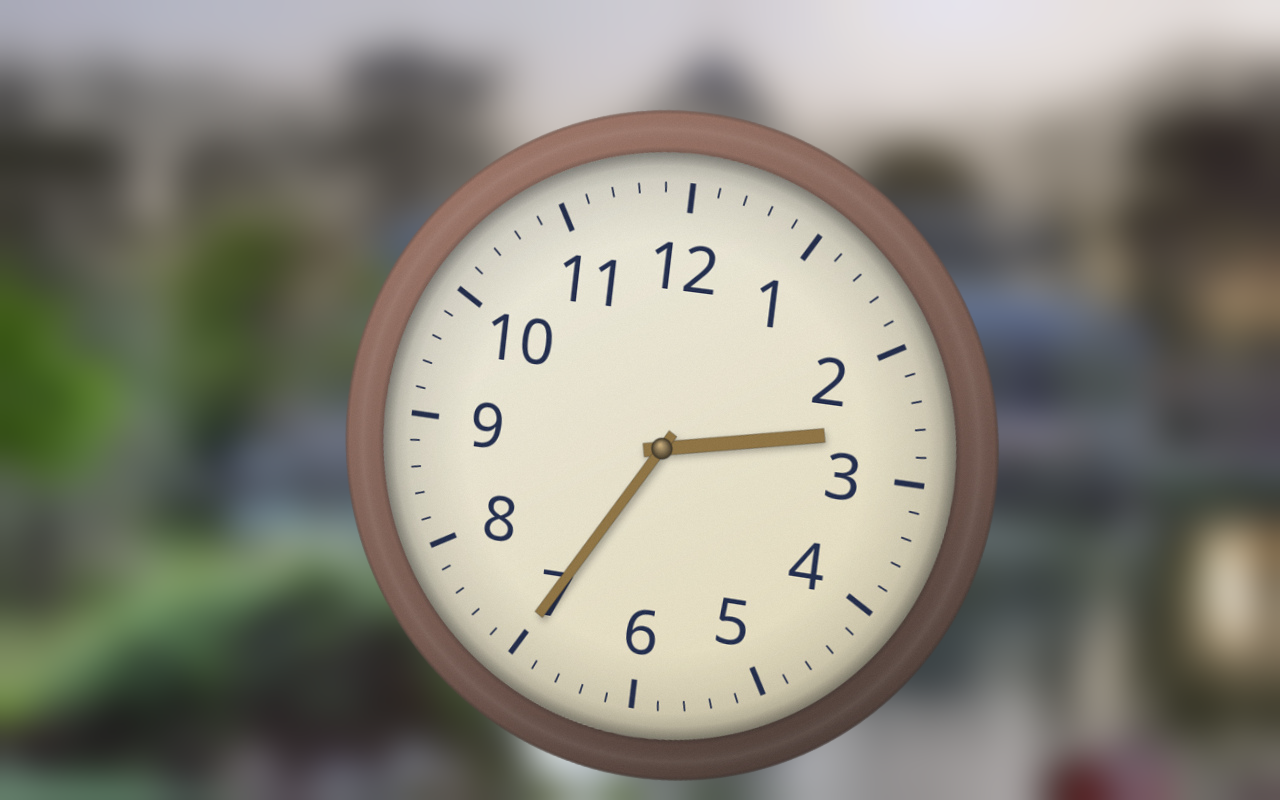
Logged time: h=2 m=35
